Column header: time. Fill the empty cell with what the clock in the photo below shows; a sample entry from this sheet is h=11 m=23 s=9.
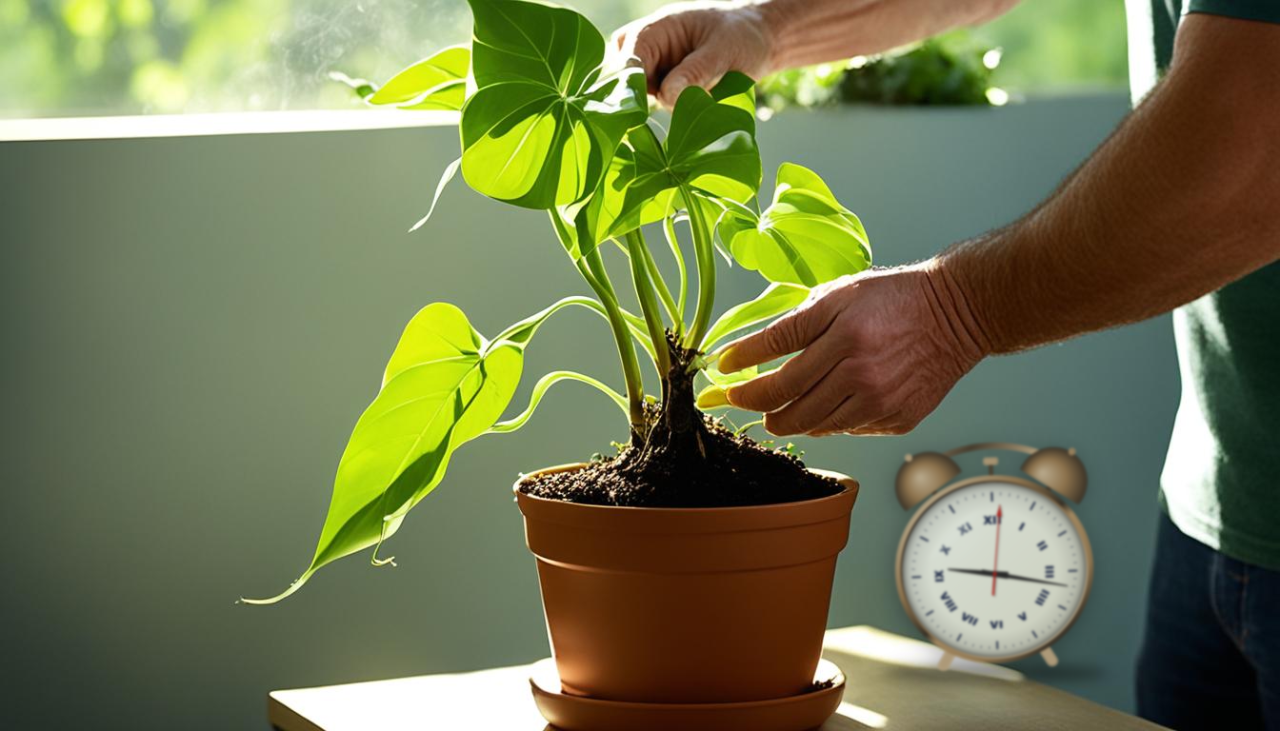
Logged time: h=9 m=17 s=1
